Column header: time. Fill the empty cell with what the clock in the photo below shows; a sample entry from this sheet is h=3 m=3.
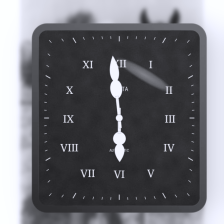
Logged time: h=5 m=59
